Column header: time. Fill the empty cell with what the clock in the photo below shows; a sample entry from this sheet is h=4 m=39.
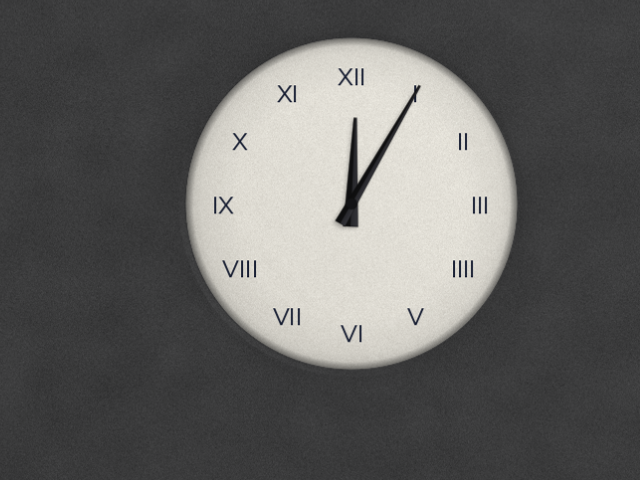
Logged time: h=12 m=5
